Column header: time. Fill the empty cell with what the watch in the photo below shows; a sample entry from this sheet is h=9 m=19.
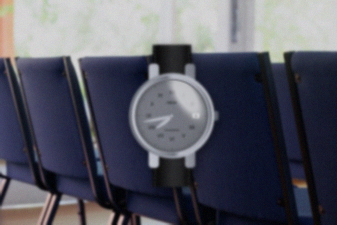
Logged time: h=7 m=43
